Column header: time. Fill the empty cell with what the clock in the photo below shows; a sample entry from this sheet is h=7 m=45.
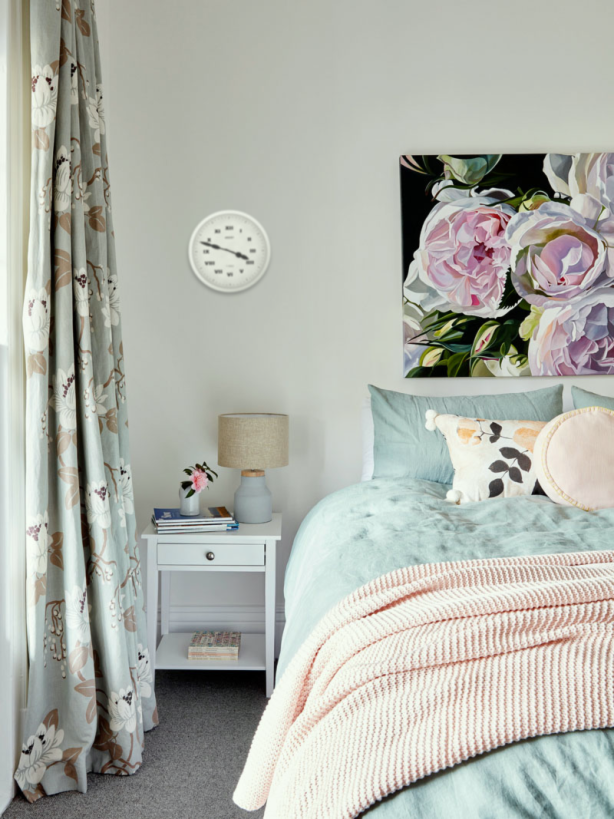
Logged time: h=3 m=48
